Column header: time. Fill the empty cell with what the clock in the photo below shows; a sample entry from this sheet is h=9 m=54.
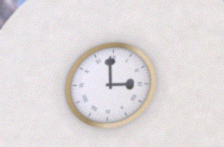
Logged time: h=2 m=59
